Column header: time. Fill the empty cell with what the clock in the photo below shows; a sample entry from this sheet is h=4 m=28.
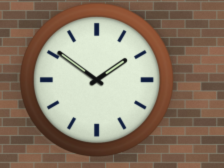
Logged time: h=1 m=51
